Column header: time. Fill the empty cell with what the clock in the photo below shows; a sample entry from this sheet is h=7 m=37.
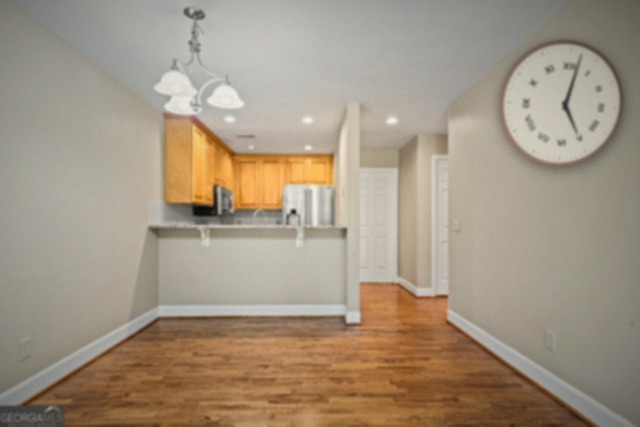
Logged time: h=5 m=2
